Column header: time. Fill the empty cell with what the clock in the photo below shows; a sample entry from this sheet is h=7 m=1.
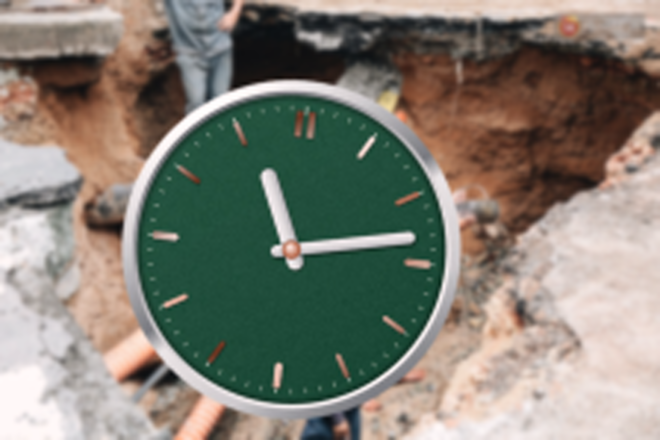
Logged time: h=11 m=13
